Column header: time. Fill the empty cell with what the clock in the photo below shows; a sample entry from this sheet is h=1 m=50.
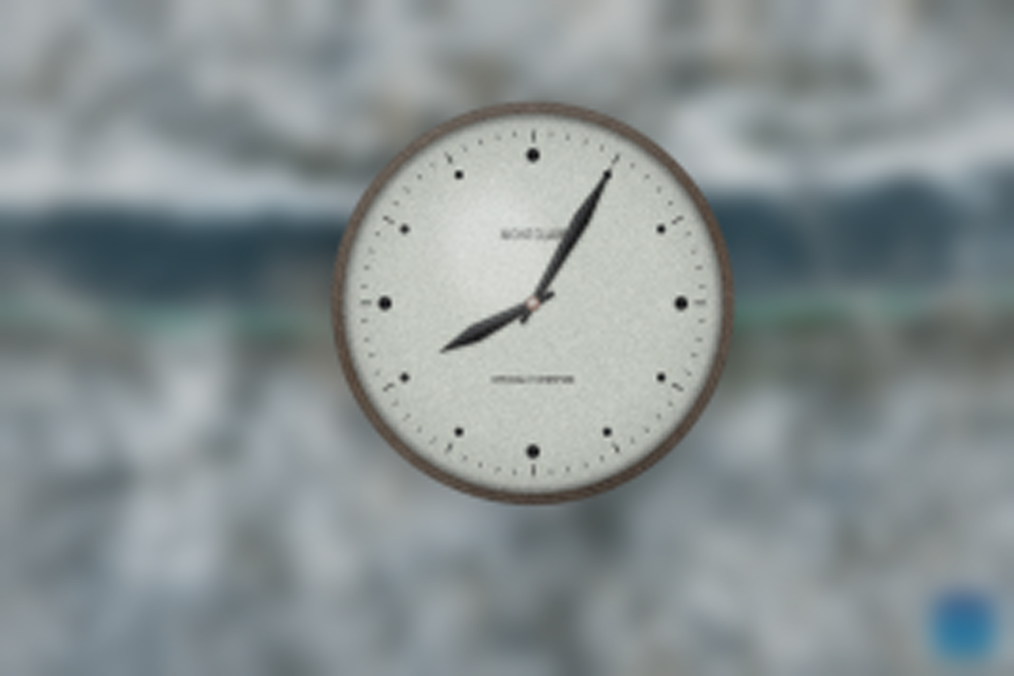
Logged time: h=8 m=5
